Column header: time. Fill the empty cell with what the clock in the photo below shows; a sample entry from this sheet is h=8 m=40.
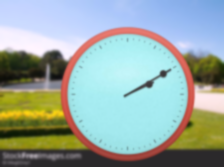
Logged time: h=2 m=10
